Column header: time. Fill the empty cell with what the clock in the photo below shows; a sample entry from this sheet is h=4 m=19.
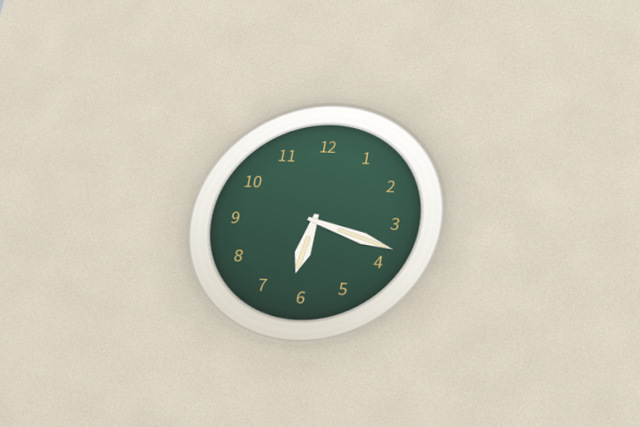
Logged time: h=6 m=18
